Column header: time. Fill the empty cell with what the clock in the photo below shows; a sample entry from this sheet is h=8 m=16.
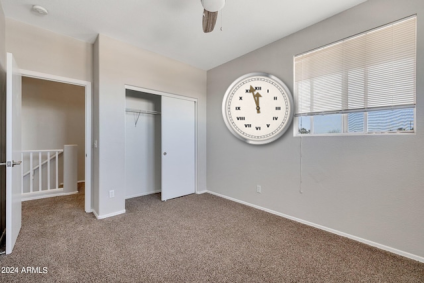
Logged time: h=11 m=57
